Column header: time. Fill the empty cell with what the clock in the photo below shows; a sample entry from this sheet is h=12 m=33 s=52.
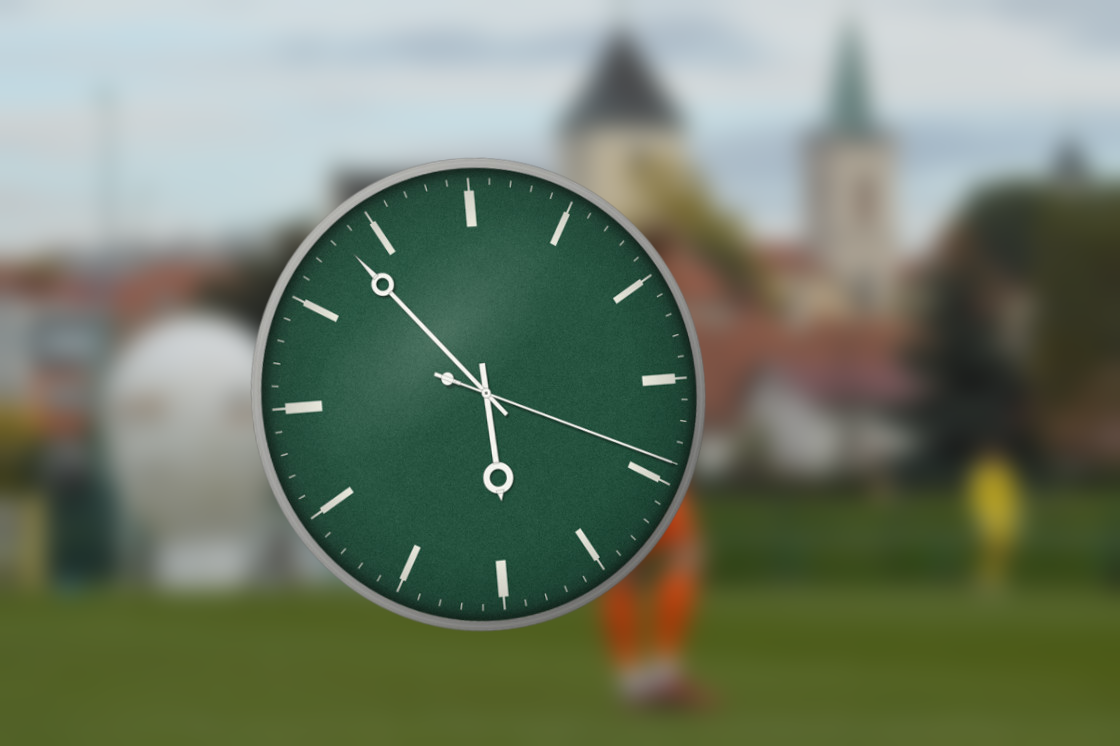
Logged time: h=5 m=53 s=19
